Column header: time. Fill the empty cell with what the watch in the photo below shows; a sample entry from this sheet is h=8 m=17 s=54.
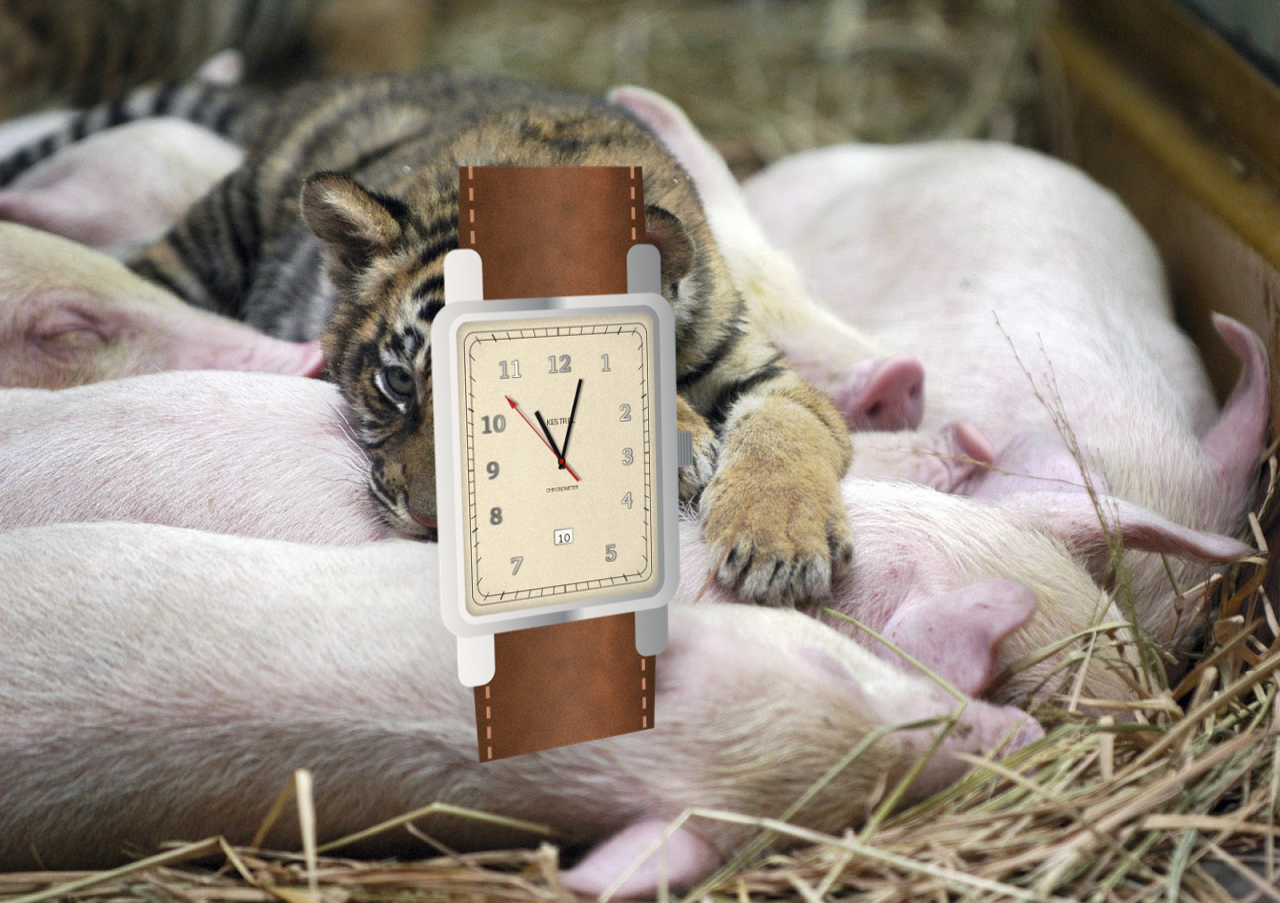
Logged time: h=11 m=2 s=53
